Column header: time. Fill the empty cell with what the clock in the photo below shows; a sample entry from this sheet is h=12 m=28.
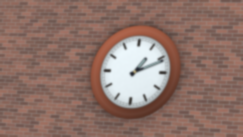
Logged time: h=1 m=11
